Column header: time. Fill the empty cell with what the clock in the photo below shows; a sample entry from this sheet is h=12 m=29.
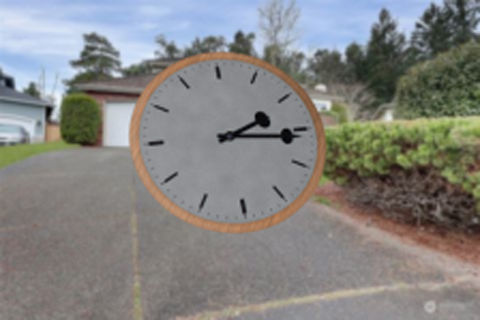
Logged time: h=2 m=16
